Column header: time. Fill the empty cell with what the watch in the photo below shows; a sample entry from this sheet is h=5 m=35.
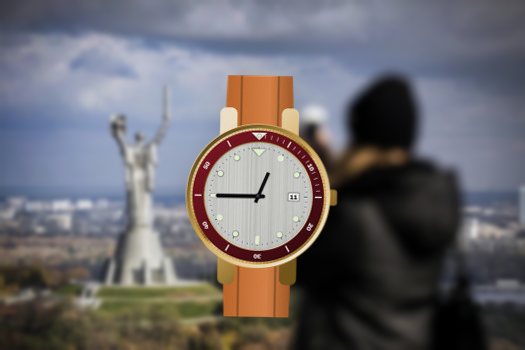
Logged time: h=12 m=45
